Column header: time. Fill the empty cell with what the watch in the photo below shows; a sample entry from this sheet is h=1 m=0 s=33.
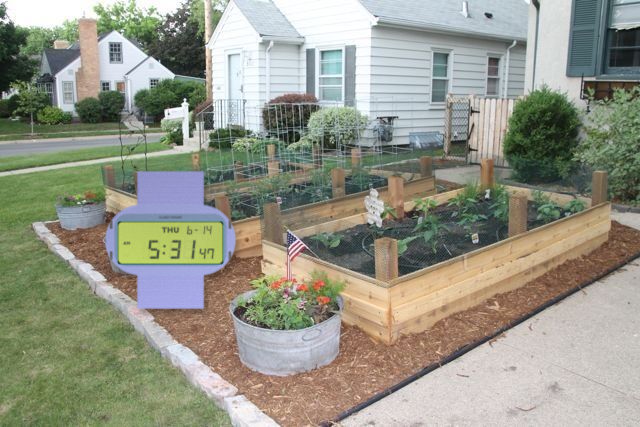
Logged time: h=5 m=31 s=47
